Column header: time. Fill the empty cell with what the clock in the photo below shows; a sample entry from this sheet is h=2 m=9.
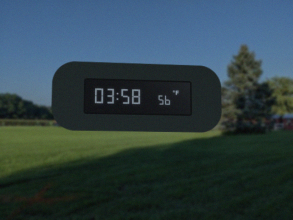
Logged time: h=3 m=58
